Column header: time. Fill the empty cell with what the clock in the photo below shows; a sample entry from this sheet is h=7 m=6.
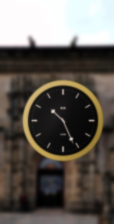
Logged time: h=10 m=26
